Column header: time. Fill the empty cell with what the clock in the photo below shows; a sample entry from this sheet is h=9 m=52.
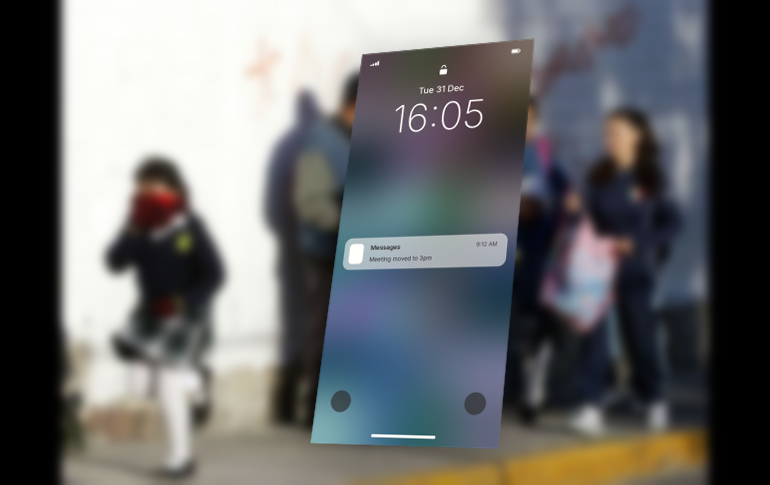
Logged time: h=16 m=5
